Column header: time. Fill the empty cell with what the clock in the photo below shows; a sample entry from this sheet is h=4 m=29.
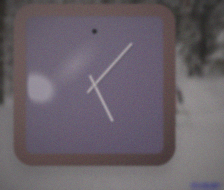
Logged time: h=5 m=7
